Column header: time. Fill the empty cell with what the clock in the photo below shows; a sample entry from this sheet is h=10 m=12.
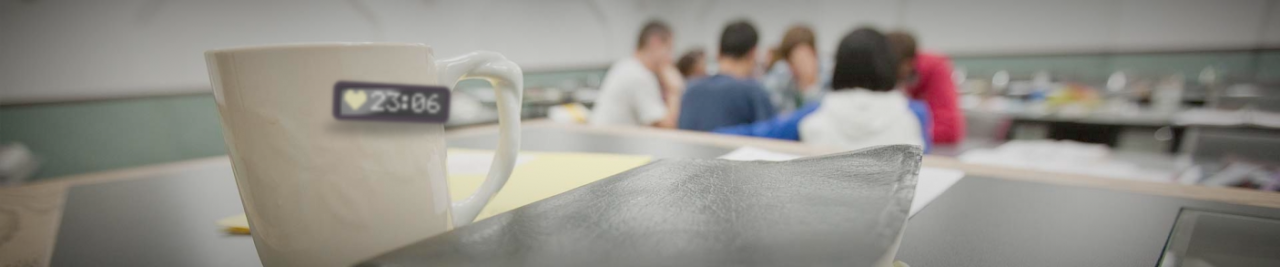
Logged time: h=23 m=6
